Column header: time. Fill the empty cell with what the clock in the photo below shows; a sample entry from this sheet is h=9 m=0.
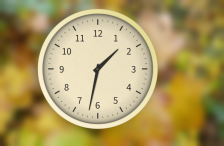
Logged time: h=1 m=32
